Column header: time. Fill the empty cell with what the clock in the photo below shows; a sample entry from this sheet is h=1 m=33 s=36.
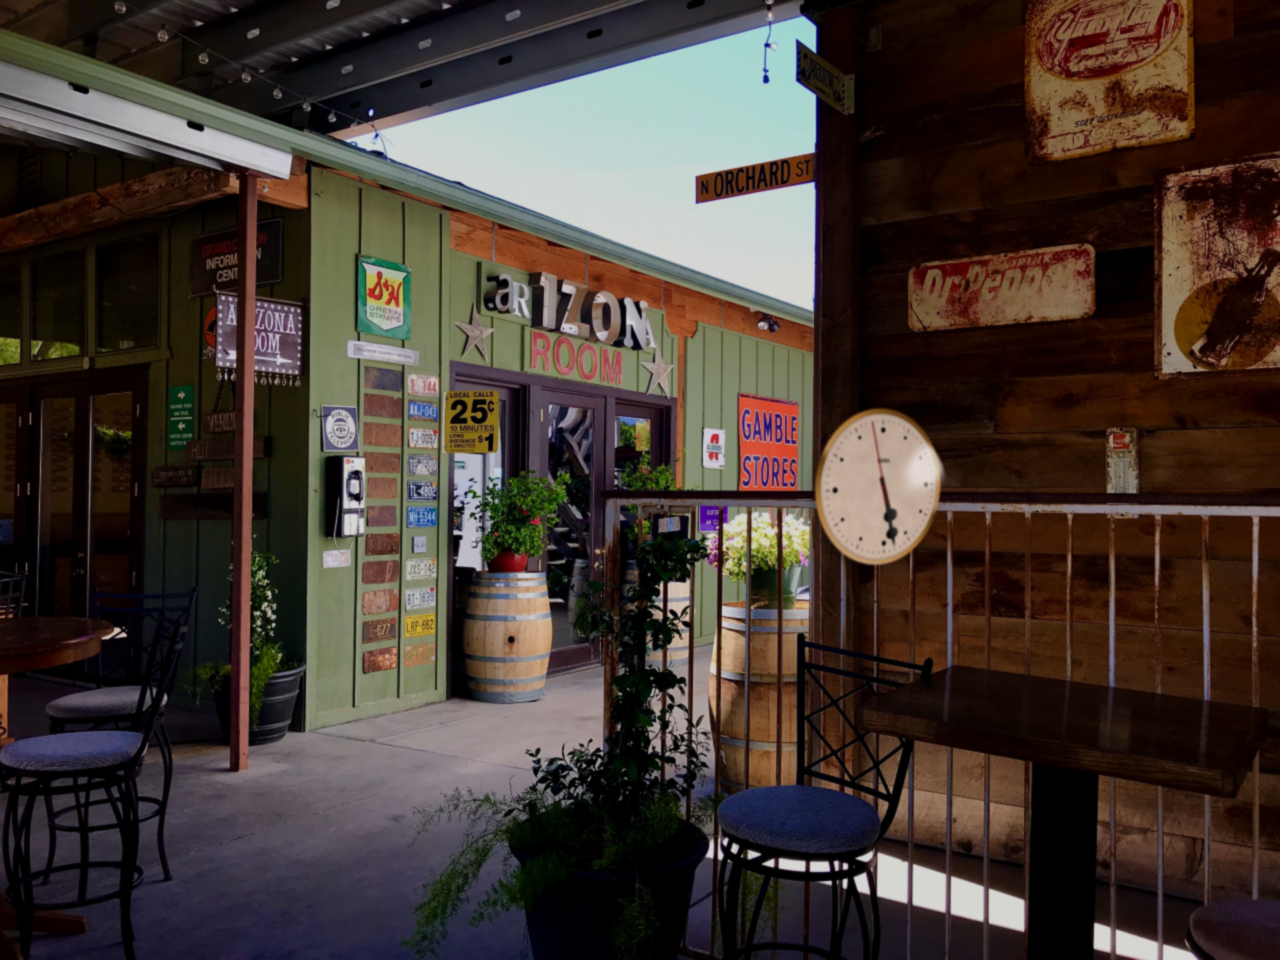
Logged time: h=5 m=27 s=58
